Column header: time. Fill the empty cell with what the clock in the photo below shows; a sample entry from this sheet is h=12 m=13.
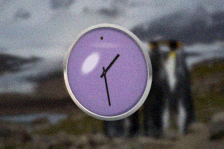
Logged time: h=1 m=29
